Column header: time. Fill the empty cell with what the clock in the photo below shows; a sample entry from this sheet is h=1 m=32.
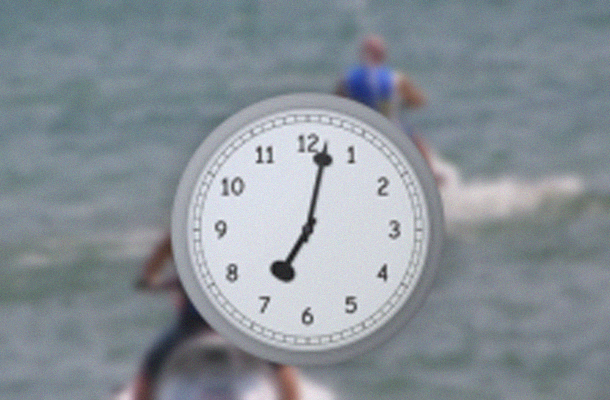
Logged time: h=7 m=2
